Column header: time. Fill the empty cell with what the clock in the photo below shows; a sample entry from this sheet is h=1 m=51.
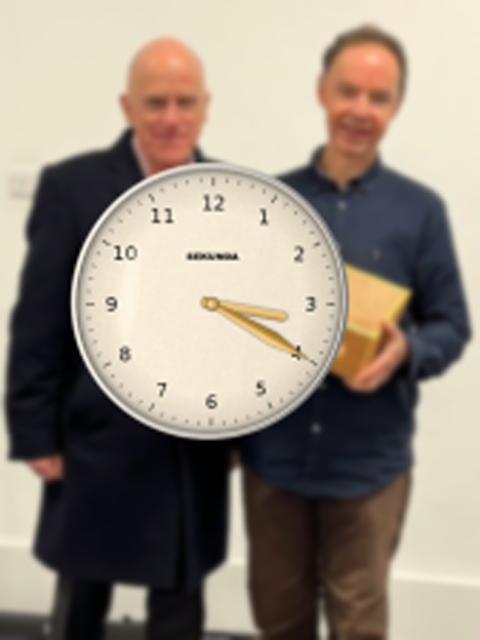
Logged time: h=3 m=20
